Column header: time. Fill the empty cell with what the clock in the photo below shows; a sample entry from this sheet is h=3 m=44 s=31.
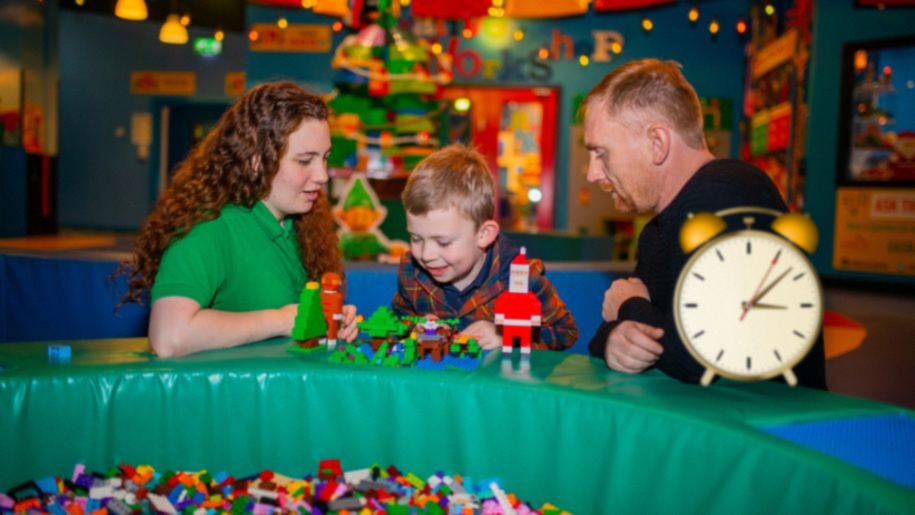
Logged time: h=3 m=8 s=5
